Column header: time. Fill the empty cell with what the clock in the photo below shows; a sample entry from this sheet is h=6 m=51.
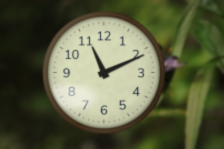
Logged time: h=11 m=11
